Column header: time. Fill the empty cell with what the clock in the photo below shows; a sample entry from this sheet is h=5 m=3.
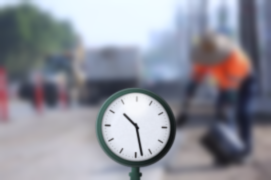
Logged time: h=10 m=28
